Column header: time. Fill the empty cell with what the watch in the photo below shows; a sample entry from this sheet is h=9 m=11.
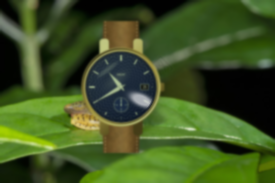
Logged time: h=10 m=40
